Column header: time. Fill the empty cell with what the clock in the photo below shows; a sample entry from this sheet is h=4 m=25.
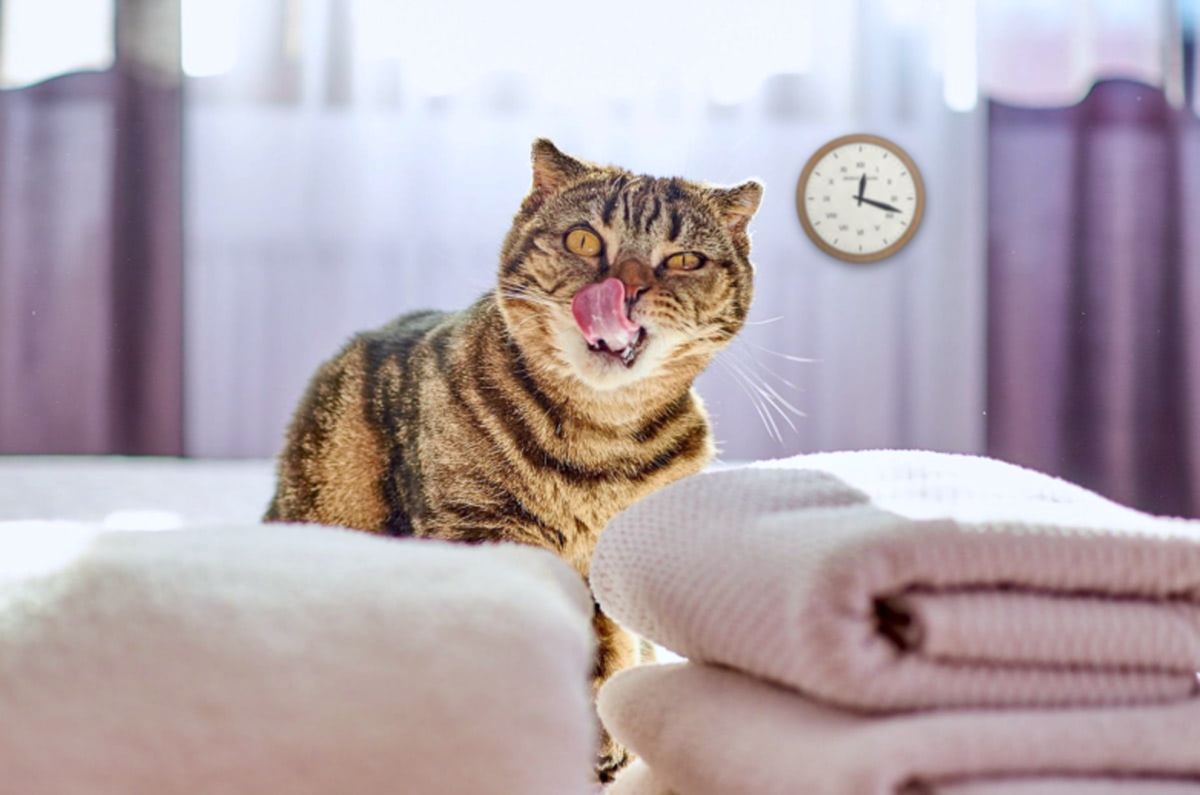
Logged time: h=12 m=18
